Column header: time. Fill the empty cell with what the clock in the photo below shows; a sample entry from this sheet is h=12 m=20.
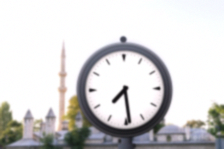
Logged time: h=7 m=29
